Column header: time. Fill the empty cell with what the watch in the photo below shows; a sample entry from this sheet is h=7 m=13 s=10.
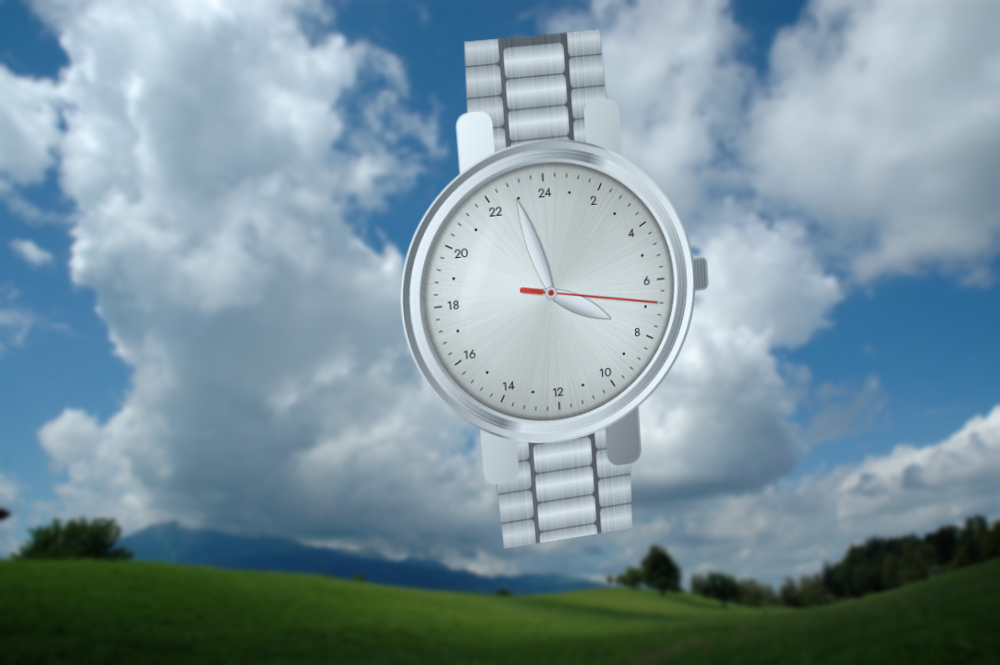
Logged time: h=7 m=57 s=17
